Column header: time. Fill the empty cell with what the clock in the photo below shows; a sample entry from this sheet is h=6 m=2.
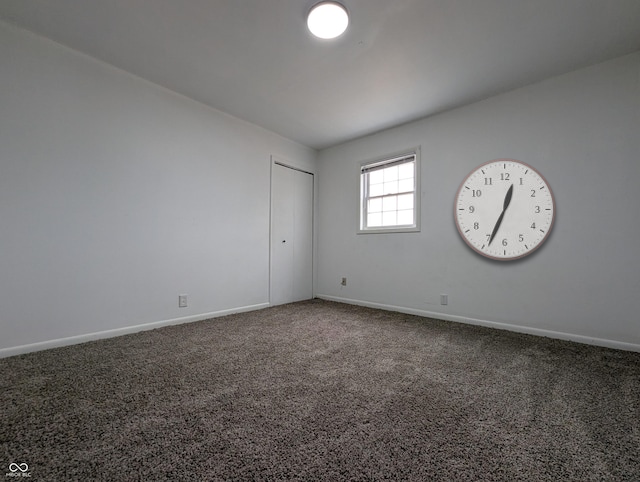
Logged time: h=12 m=34
